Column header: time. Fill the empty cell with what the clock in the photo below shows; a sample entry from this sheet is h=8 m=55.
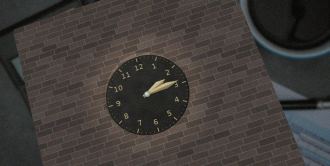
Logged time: h=2 m=14
